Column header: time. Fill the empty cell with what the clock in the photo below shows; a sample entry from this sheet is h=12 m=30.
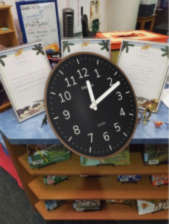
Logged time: h=12 m=12
